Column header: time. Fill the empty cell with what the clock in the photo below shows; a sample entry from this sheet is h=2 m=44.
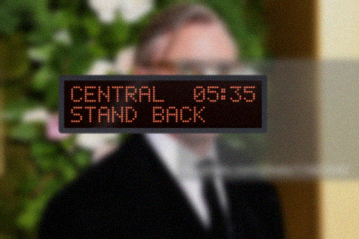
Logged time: h=5 m=35
